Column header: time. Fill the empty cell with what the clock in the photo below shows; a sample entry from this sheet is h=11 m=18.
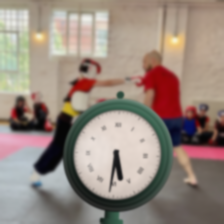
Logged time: h=5 m=31
